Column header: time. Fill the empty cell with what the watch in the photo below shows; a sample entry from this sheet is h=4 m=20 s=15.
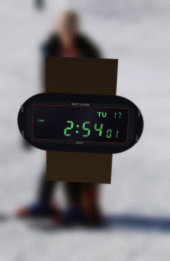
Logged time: h=2 m=54 s=1
